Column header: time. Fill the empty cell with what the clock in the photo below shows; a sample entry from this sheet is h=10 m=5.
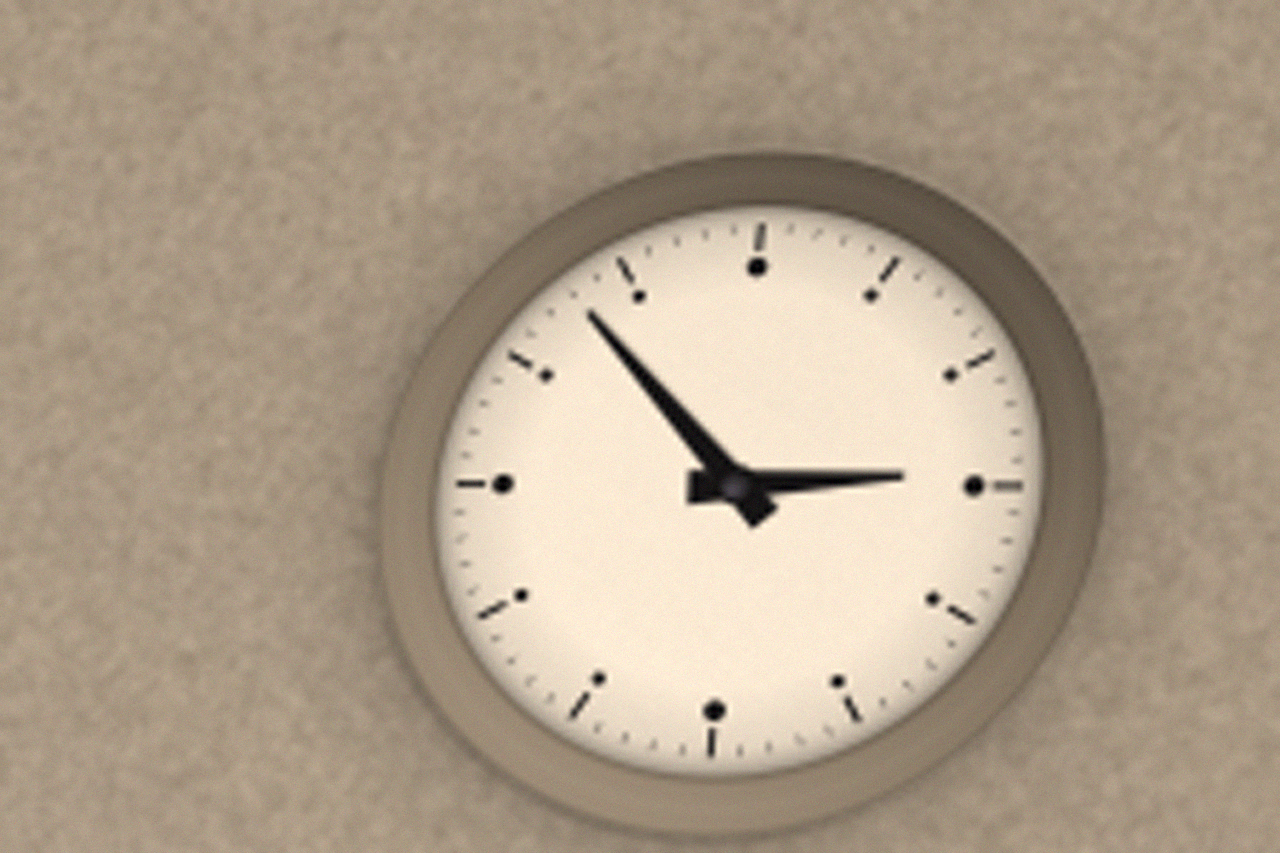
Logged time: h=2 m=53
